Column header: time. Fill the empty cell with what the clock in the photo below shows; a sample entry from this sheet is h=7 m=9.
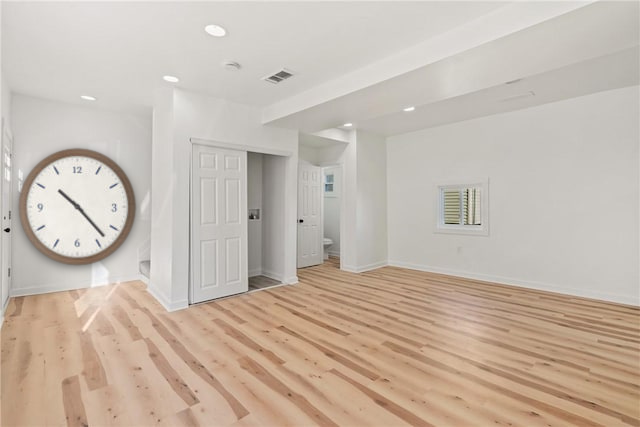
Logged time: h=10 m=23
